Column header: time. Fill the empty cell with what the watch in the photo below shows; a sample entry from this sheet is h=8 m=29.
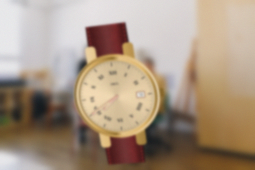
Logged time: h=7 m=40
